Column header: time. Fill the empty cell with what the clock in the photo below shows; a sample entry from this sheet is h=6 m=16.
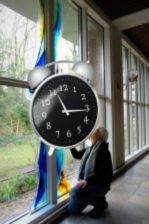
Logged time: h=11 m=16
